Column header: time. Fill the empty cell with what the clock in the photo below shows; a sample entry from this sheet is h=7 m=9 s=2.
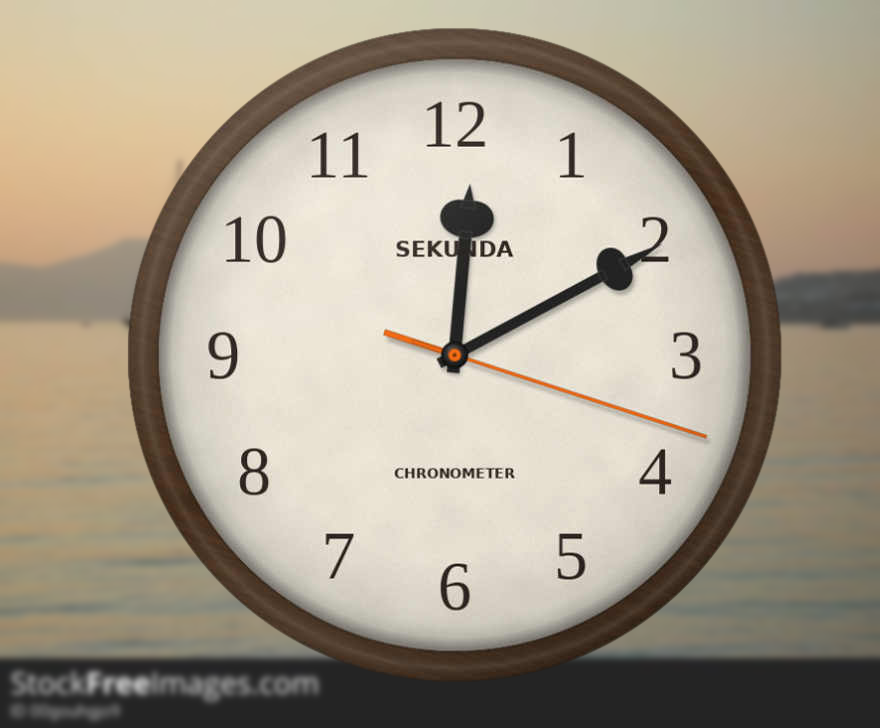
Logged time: h=12 m=10 s=18
